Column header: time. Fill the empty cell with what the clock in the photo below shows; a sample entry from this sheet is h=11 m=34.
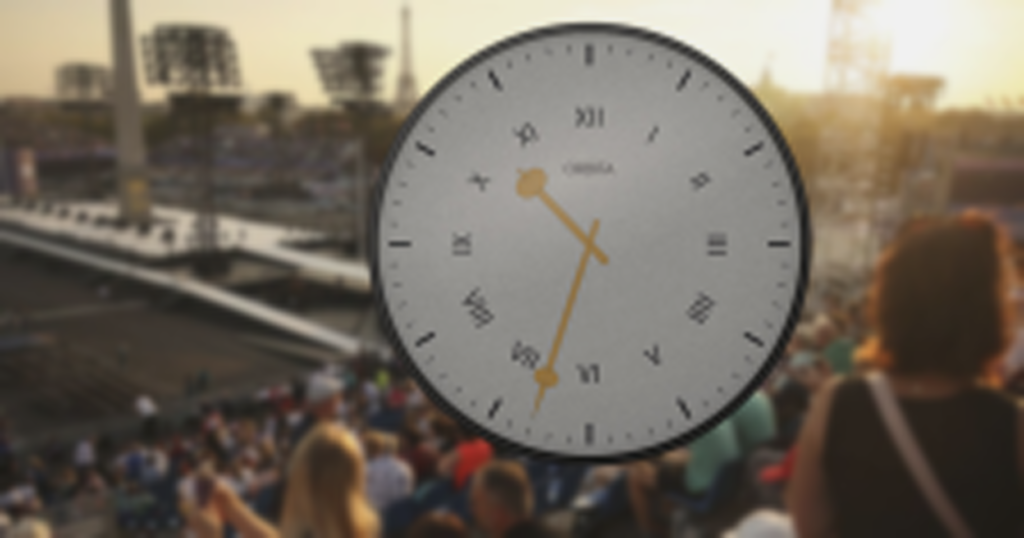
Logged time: h=10 m=33
